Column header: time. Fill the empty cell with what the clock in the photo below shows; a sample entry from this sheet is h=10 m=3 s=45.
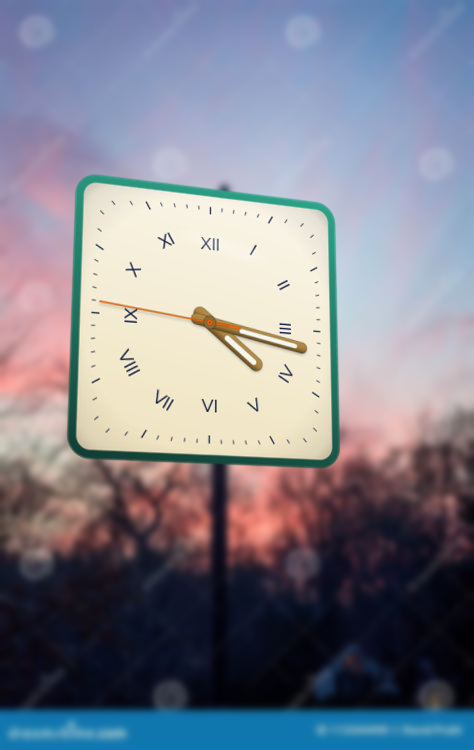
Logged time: h=4 m=16 s=46
